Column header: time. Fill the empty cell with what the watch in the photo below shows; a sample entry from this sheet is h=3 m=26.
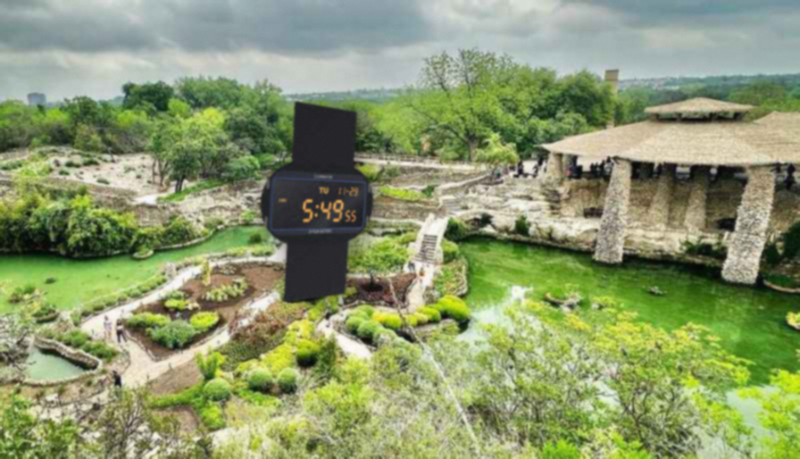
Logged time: h=5 m=49
